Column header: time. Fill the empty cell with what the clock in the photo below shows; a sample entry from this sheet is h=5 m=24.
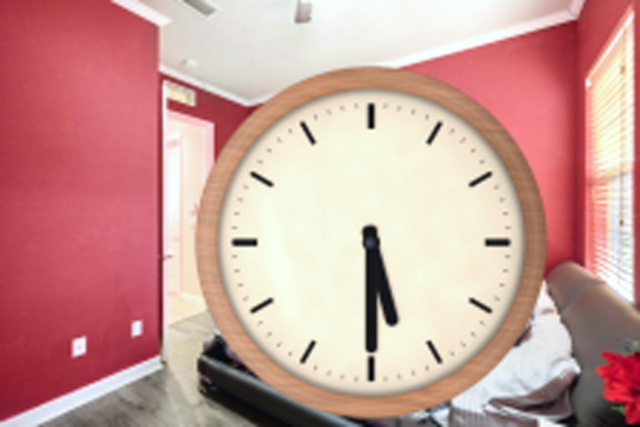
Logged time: h=5 m=30
